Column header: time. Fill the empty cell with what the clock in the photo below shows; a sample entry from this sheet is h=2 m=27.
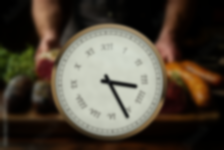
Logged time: h=3 m=26
